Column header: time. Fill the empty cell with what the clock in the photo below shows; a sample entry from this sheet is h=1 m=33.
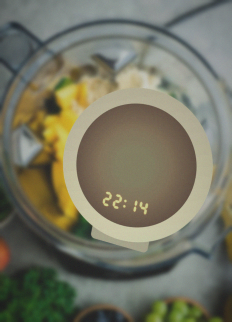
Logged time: h=22 m=14
